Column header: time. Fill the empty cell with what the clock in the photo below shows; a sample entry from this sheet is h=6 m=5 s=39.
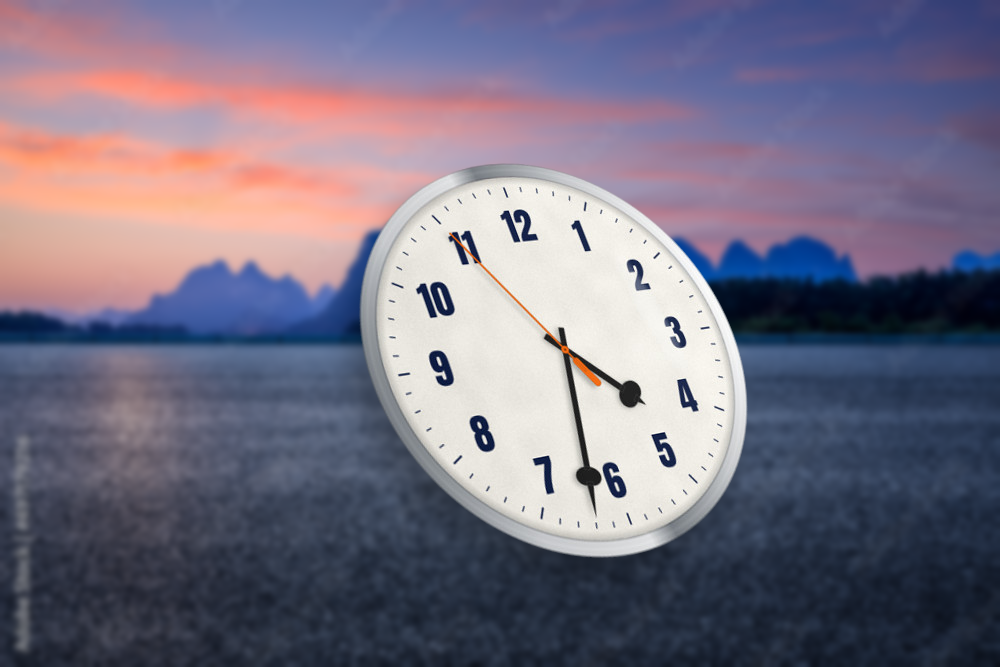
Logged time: h=4 m=31 s=55
